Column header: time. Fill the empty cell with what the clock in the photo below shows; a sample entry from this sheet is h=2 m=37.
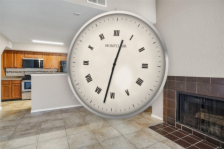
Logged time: h=12 m=32
